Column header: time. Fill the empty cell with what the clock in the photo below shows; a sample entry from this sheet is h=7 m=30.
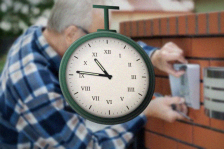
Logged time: h=10 m=46
